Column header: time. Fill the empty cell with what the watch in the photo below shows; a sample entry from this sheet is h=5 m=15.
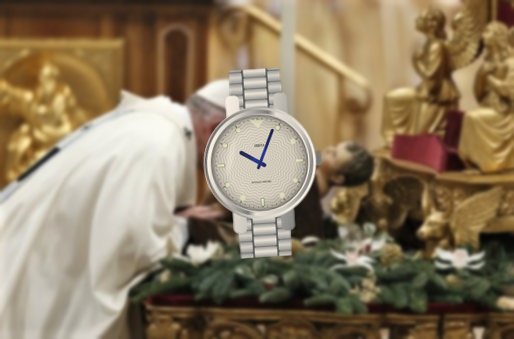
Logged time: h=10 m=4
